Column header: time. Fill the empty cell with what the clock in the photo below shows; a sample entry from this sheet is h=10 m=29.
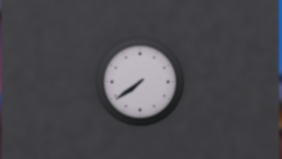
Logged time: h=7 m=39
